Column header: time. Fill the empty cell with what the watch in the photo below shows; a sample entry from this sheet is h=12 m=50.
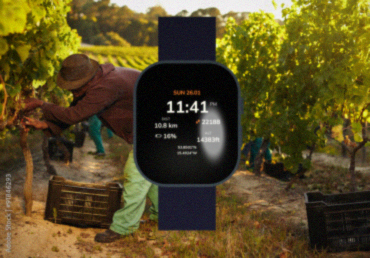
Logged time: h=11 m=41
